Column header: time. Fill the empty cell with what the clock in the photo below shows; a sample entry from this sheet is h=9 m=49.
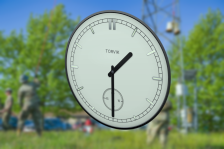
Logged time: h=1 m=30
